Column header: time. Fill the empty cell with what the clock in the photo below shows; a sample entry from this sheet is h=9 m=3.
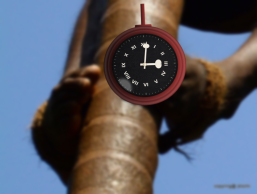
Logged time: h=3 m=1
